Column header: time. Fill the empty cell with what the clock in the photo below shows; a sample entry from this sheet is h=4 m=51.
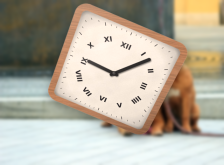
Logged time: h=9 m=7
